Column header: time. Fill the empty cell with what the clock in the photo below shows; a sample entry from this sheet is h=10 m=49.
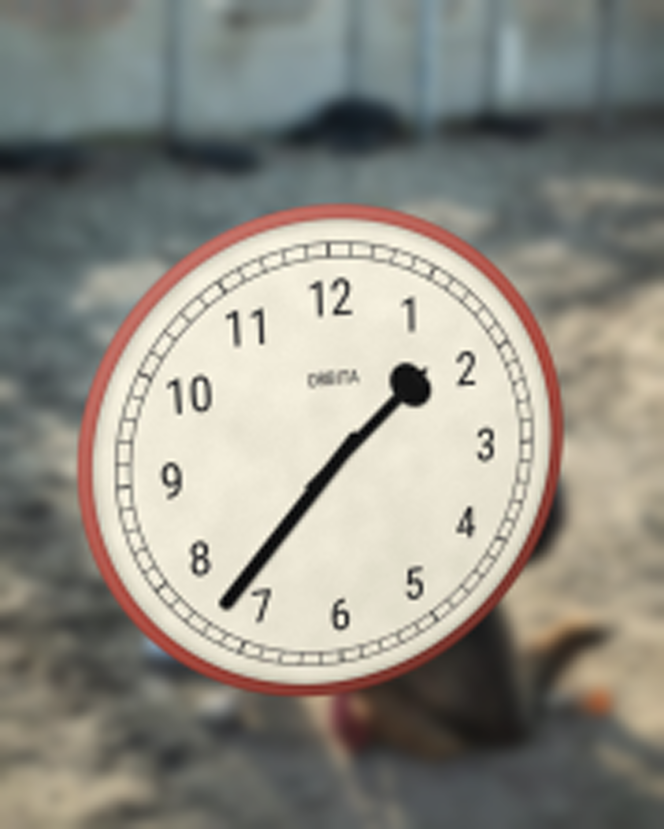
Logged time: h=1 m=37
